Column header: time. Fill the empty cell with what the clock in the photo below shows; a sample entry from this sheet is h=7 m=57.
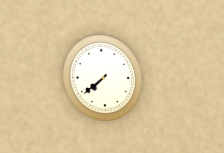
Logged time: h=7 m=39
